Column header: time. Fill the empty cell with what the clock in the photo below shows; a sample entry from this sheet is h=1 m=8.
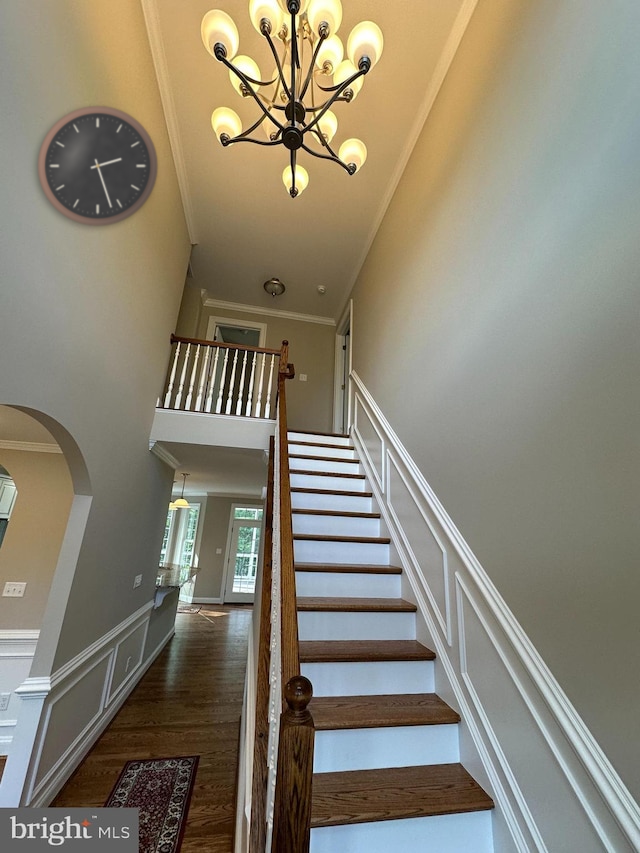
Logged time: h=2 m=27
